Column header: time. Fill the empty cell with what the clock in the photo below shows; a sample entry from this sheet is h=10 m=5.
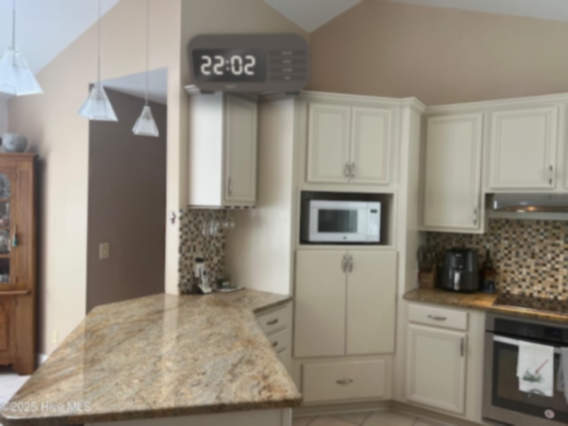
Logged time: h=22 m=2
